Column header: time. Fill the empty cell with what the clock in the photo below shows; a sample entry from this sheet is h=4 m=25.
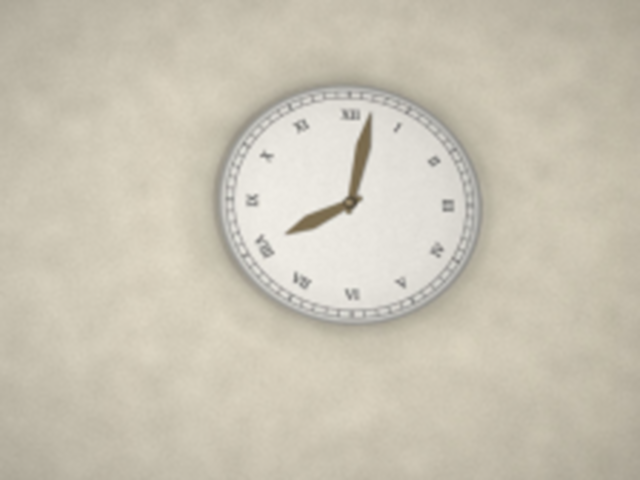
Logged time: h=8 m=2
